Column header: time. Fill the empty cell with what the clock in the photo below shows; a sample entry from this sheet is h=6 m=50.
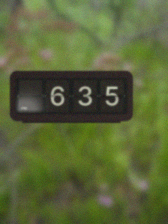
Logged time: h=6 m=35
